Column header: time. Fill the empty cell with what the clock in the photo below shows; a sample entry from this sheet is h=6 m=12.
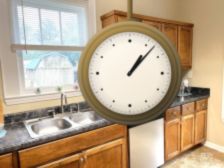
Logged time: h=1 m=7
